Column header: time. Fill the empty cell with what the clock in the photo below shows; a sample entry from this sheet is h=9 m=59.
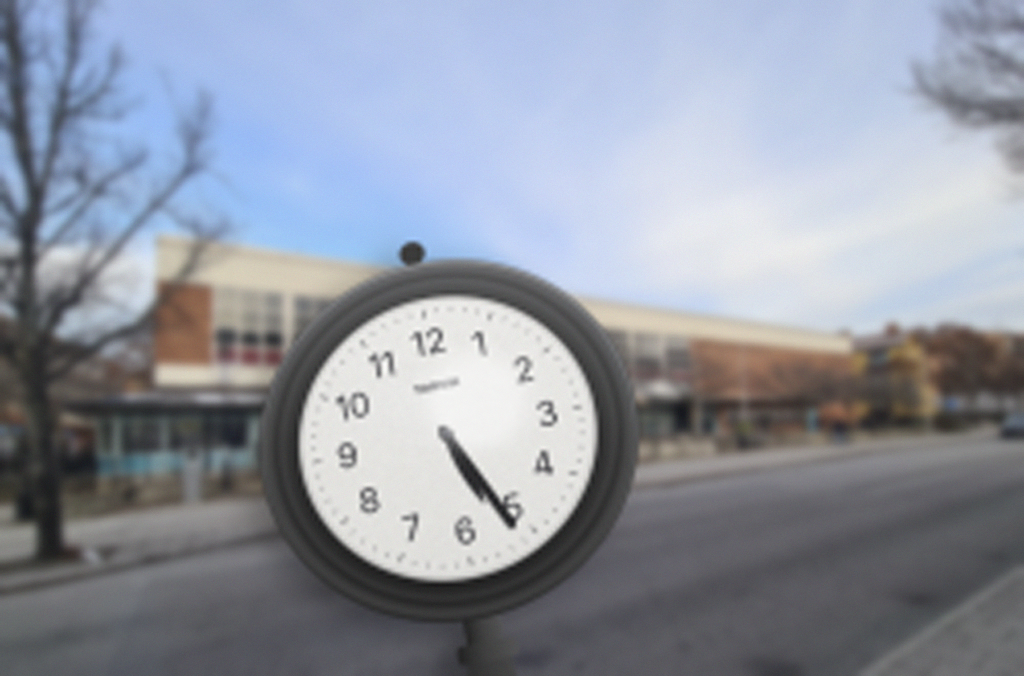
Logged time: h=5 m=26
